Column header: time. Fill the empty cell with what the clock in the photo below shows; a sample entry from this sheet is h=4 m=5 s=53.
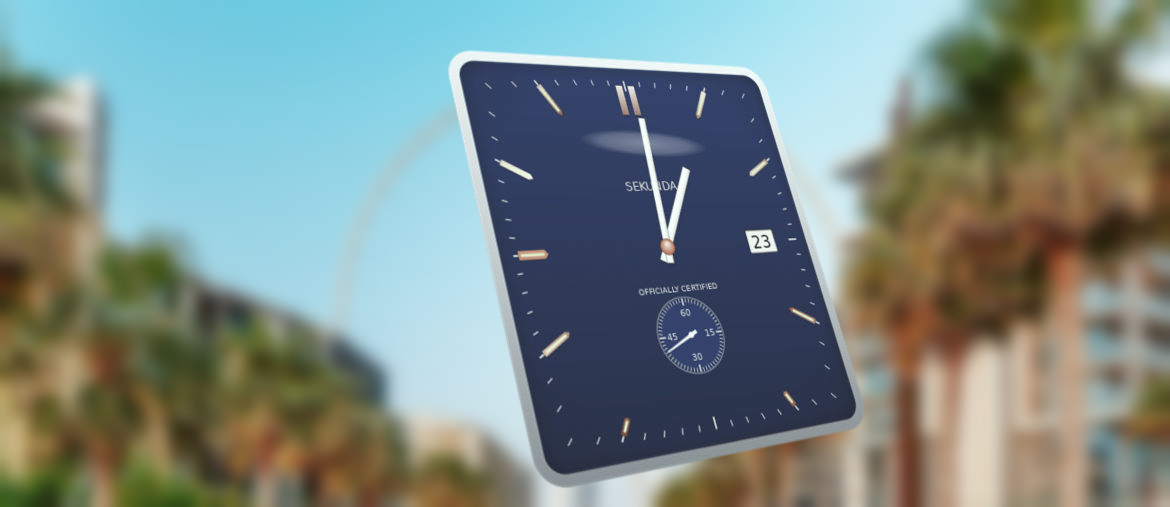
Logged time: h=1 m=0 s=41
